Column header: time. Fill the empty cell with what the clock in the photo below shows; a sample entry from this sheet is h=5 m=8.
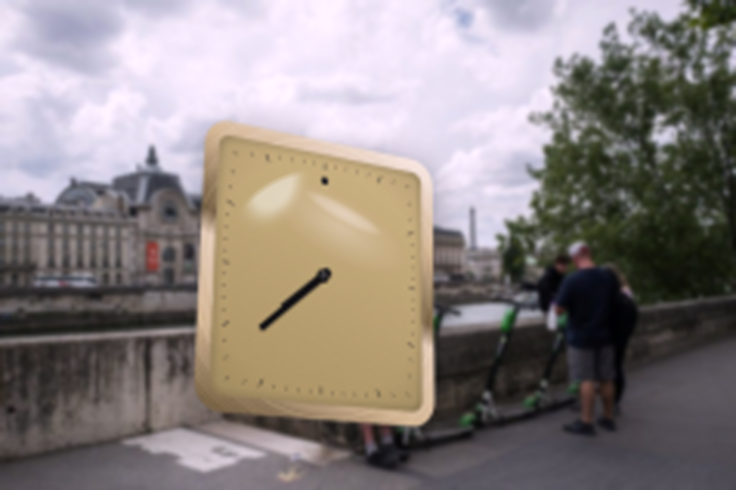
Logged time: h=7 m=38
